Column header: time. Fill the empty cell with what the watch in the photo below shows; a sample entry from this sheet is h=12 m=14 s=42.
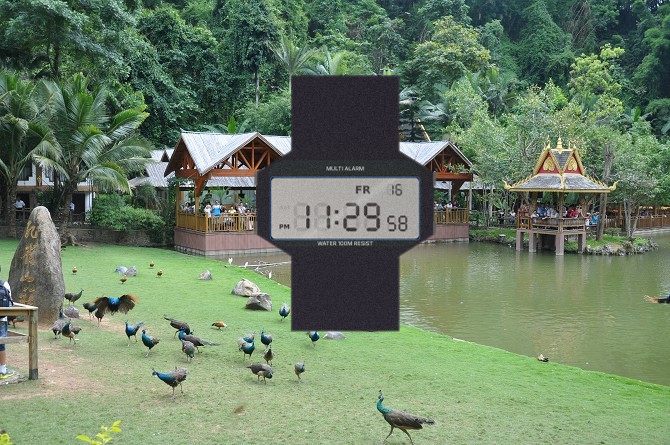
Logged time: h=11 m=29 s=58
